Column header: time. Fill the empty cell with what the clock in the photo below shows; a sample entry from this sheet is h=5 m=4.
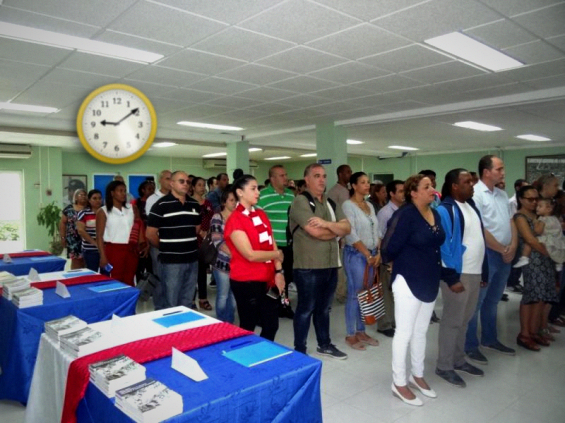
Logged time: h=9 m=9
